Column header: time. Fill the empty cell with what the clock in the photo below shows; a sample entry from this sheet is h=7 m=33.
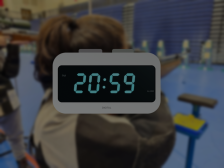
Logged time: h=20 m=59
